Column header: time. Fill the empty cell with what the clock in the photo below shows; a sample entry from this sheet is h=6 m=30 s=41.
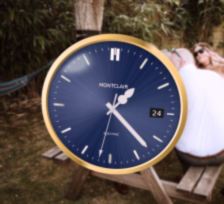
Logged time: h=1 m=22 s=32
